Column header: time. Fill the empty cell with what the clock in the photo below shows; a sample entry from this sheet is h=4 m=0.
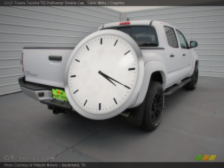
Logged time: h=4 m=20
